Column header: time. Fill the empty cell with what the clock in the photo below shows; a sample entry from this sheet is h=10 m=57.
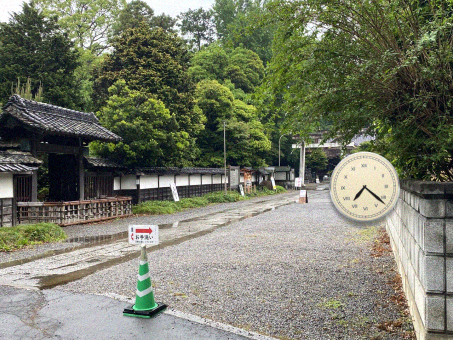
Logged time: h=7 m=22
